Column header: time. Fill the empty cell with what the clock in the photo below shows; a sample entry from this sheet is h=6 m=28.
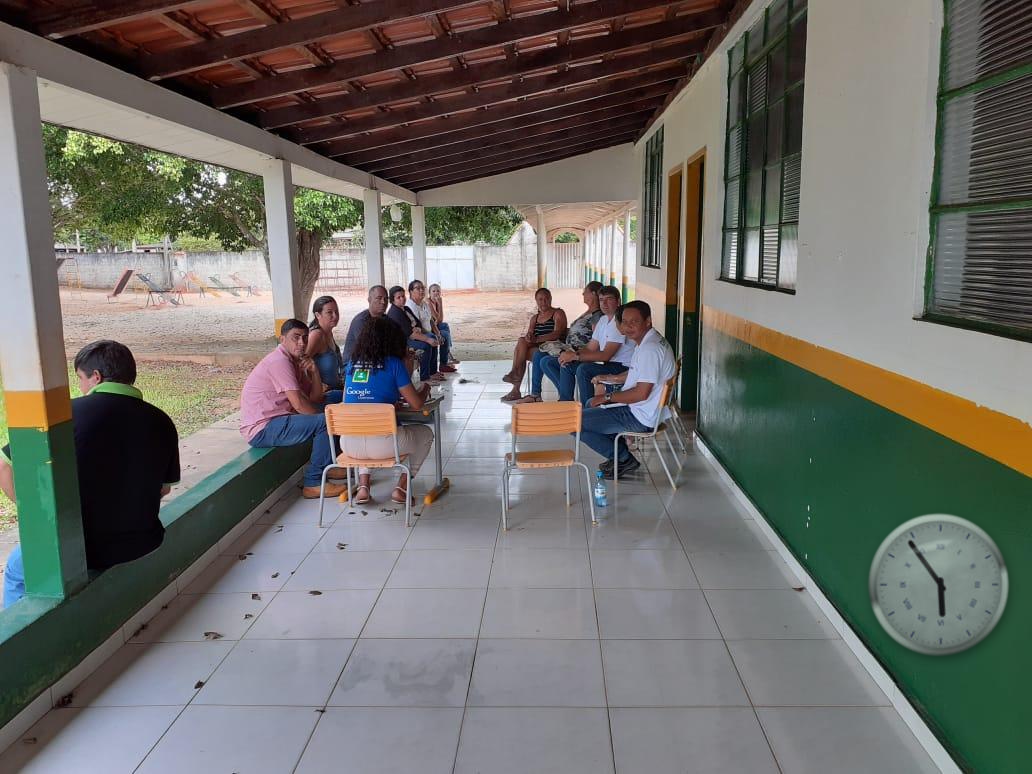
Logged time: h=5 m=54
